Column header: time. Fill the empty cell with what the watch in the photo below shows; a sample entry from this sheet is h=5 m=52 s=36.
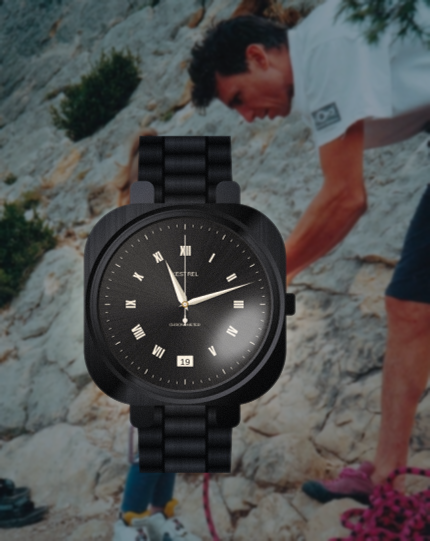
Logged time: h=11 m=12 s=0
